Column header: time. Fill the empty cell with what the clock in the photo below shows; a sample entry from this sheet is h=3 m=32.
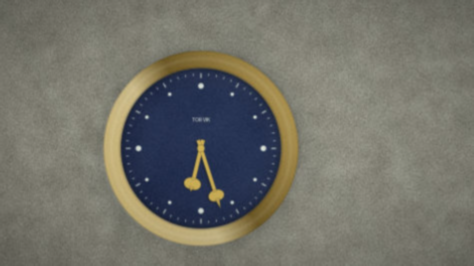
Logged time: h=6 m=27
